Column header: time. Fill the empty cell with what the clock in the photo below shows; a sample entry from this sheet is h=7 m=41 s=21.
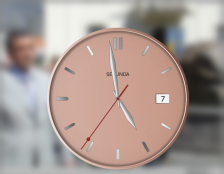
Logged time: h=4 m=58 s=36
